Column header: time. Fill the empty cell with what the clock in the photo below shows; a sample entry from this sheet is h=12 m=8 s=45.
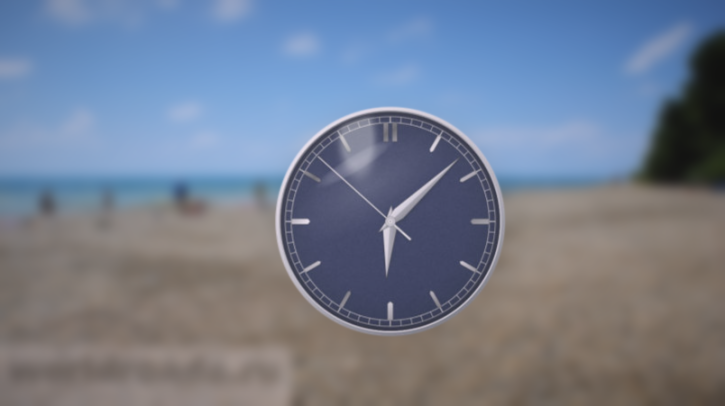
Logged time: h=6 m=7 s=52
